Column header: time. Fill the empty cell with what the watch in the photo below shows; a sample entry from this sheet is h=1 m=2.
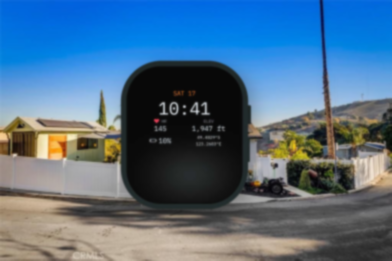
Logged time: h=10 m=41
